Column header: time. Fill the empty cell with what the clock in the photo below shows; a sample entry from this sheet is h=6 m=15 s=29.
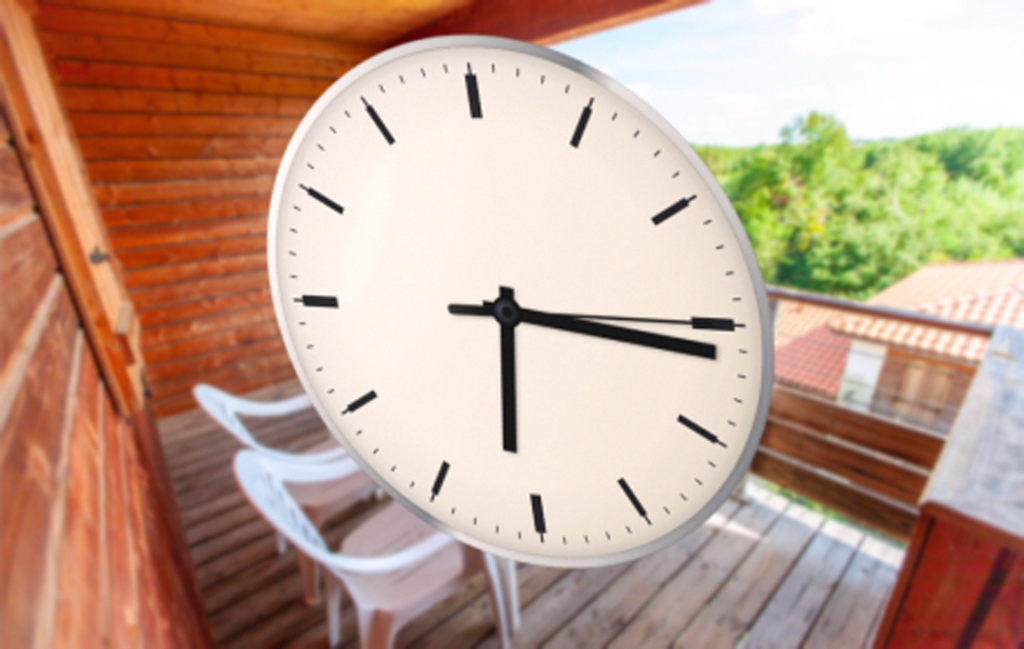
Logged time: h=6 m=16 s=15
